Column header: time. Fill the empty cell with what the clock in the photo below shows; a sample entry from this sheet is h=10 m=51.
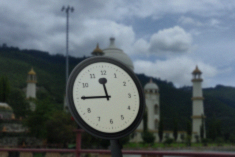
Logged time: h=11 m=45
